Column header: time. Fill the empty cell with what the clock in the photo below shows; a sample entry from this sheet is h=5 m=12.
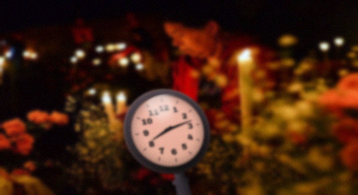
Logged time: h=8 m=13
